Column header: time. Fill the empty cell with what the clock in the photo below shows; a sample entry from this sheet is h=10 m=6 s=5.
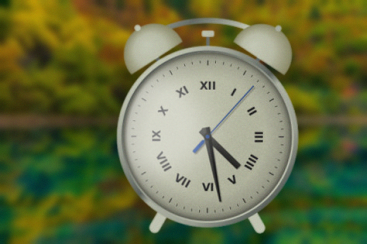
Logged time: h=4 m=28 s=7
